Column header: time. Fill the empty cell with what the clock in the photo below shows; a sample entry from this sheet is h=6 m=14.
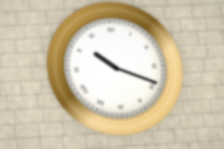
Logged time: h=10 m=19
